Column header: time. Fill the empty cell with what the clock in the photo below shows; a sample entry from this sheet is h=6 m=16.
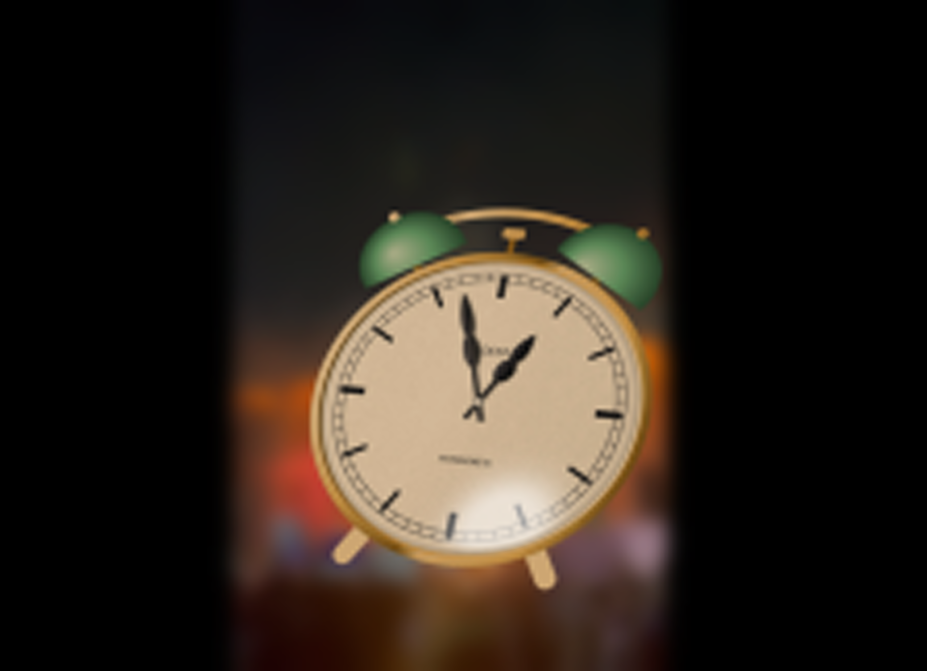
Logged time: h=12 m=57
